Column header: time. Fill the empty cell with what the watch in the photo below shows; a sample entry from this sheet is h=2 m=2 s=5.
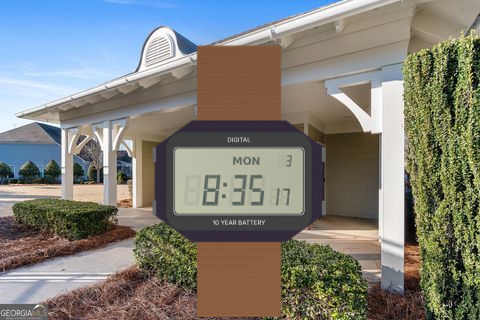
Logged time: h=8 m=35 s=17
